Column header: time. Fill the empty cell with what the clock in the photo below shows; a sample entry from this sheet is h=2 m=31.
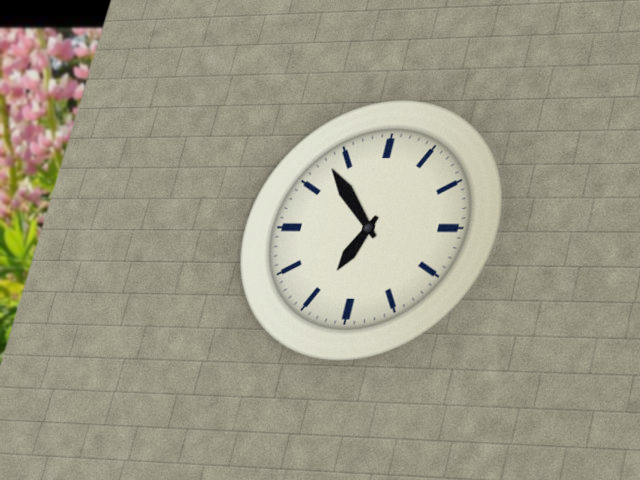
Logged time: h=6 m=53
